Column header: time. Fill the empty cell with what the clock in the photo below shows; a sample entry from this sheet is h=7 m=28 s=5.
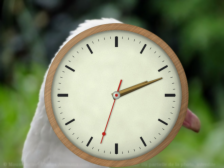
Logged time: h=2 m=11 s=33
